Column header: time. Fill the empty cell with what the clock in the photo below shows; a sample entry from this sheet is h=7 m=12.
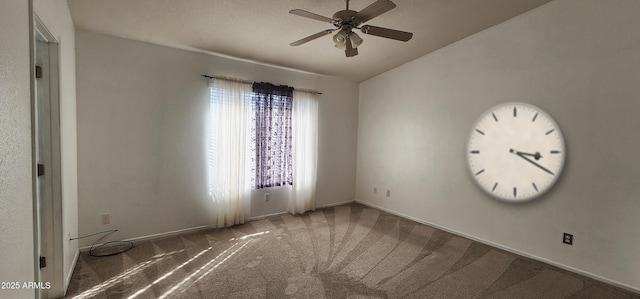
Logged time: h=3 m=20
